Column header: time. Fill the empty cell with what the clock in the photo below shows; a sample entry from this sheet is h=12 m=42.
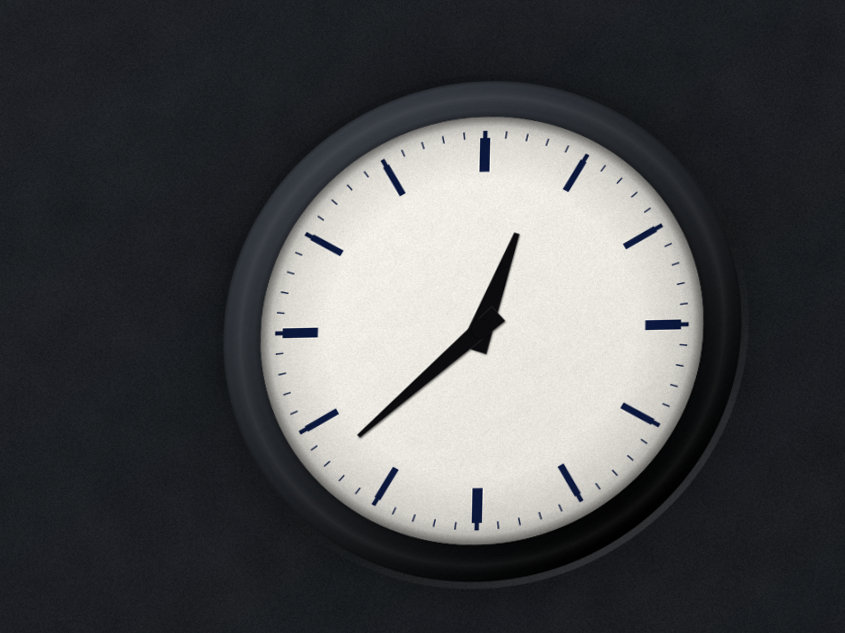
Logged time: h=12 m=38
